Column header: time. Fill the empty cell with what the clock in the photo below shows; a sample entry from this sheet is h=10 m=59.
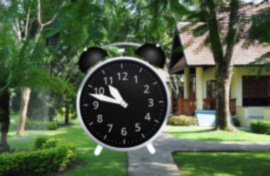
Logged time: h=10 m=48
